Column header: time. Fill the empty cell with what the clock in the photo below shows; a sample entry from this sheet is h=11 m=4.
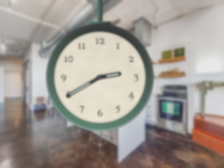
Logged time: h=2 m=40
